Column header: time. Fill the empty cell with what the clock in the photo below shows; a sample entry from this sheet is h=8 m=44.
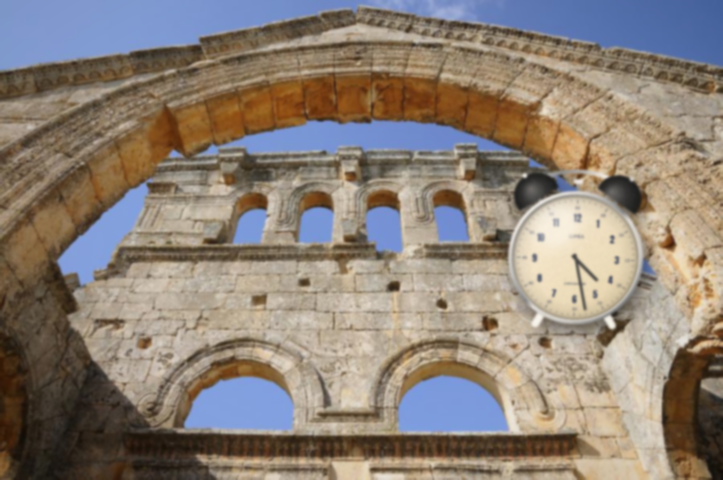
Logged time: h=4 m=28
